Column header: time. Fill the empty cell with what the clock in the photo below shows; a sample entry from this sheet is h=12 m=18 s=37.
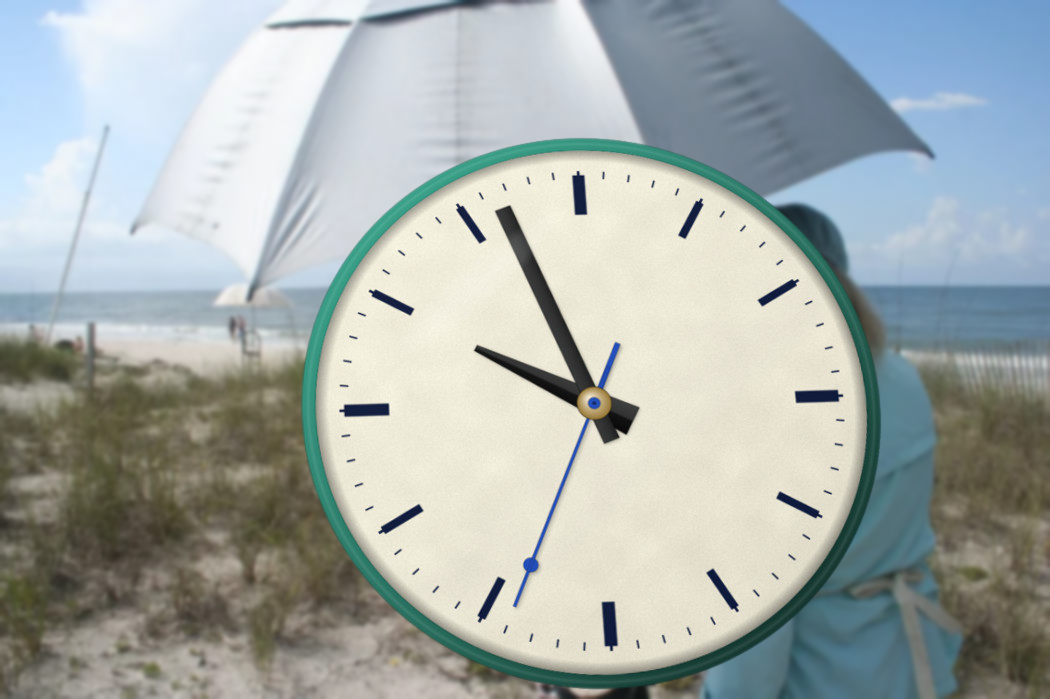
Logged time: h=9 m=56 s=34
